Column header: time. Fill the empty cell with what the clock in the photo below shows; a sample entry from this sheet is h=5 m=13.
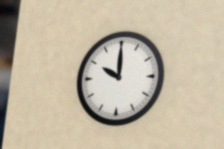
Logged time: h=10 m=0
